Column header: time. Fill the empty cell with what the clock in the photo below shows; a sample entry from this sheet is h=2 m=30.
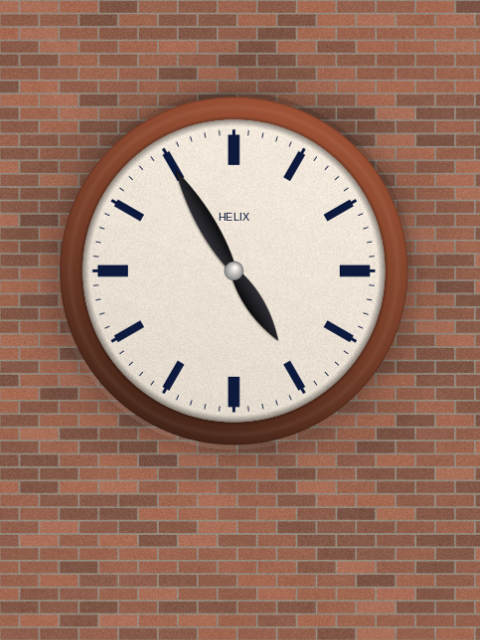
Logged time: h=4 m=55
